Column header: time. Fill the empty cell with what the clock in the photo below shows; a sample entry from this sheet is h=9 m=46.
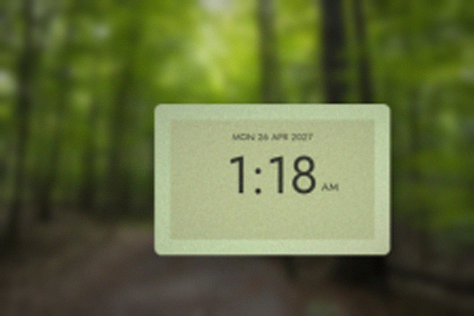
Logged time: h=1 m=18
